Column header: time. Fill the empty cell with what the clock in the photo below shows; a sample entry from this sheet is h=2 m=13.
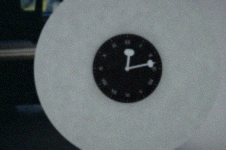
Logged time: h=12 m=13
